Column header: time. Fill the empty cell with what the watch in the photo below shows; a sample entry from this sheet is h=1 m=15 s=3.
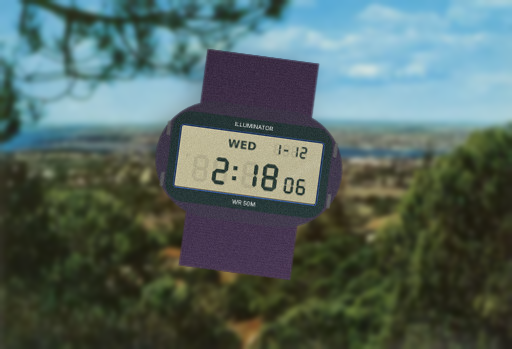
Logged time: h=2 m=18 s=6
